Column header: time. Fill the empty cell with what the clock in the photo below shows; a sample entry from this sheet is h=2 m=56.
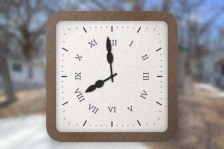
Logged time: h=7 m=59
